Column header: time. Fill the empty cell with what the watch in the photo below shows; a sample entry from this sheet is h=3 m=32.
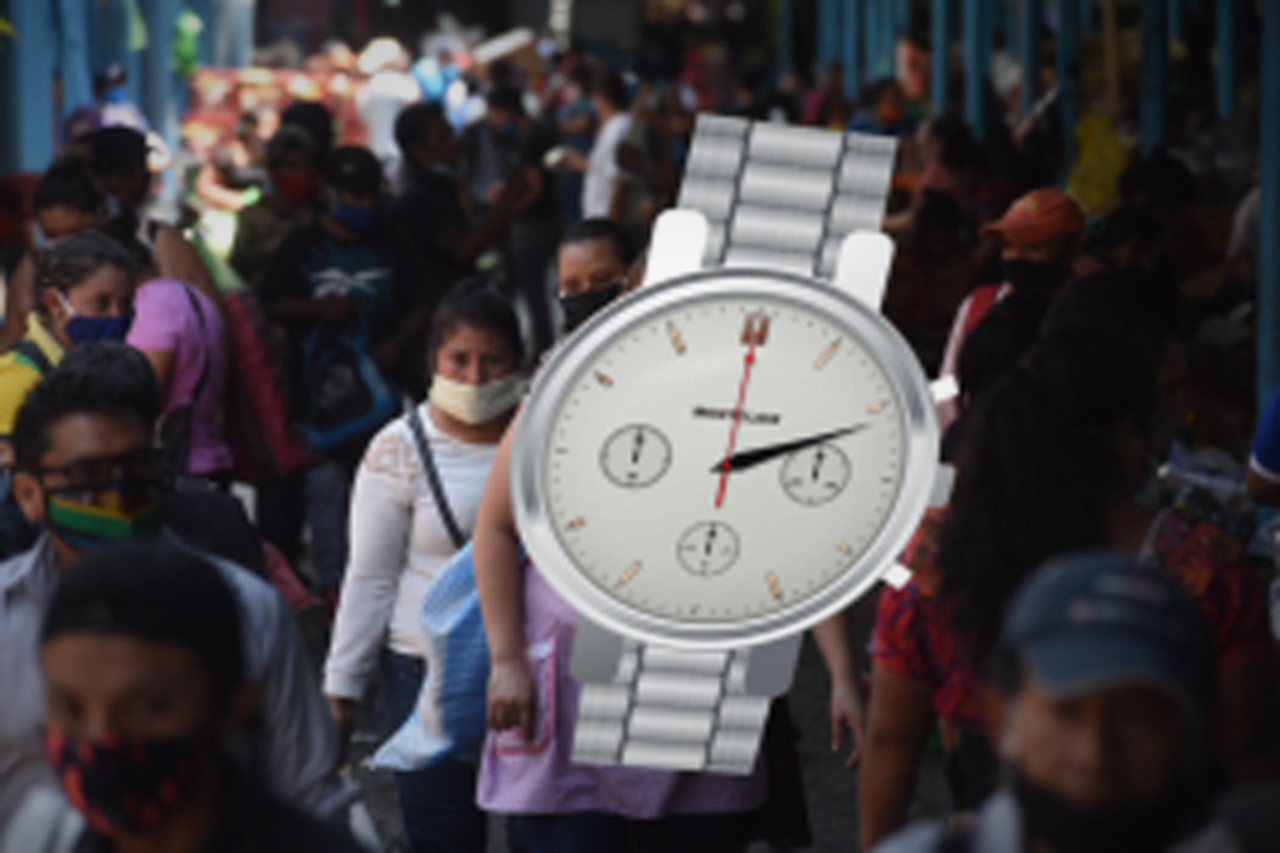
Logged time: h=2 m=11
